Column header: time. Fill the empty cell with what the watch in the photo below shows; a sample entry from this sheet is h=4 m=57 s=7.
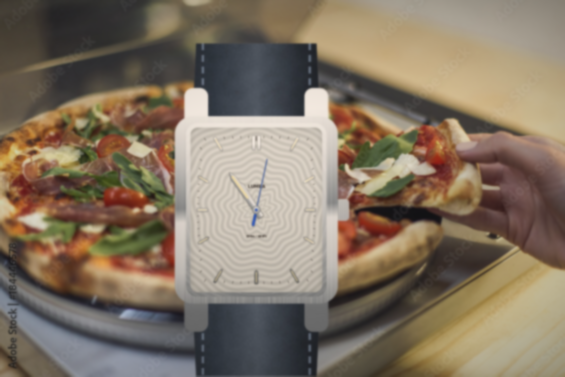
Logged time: h=10 m=54 s=2
